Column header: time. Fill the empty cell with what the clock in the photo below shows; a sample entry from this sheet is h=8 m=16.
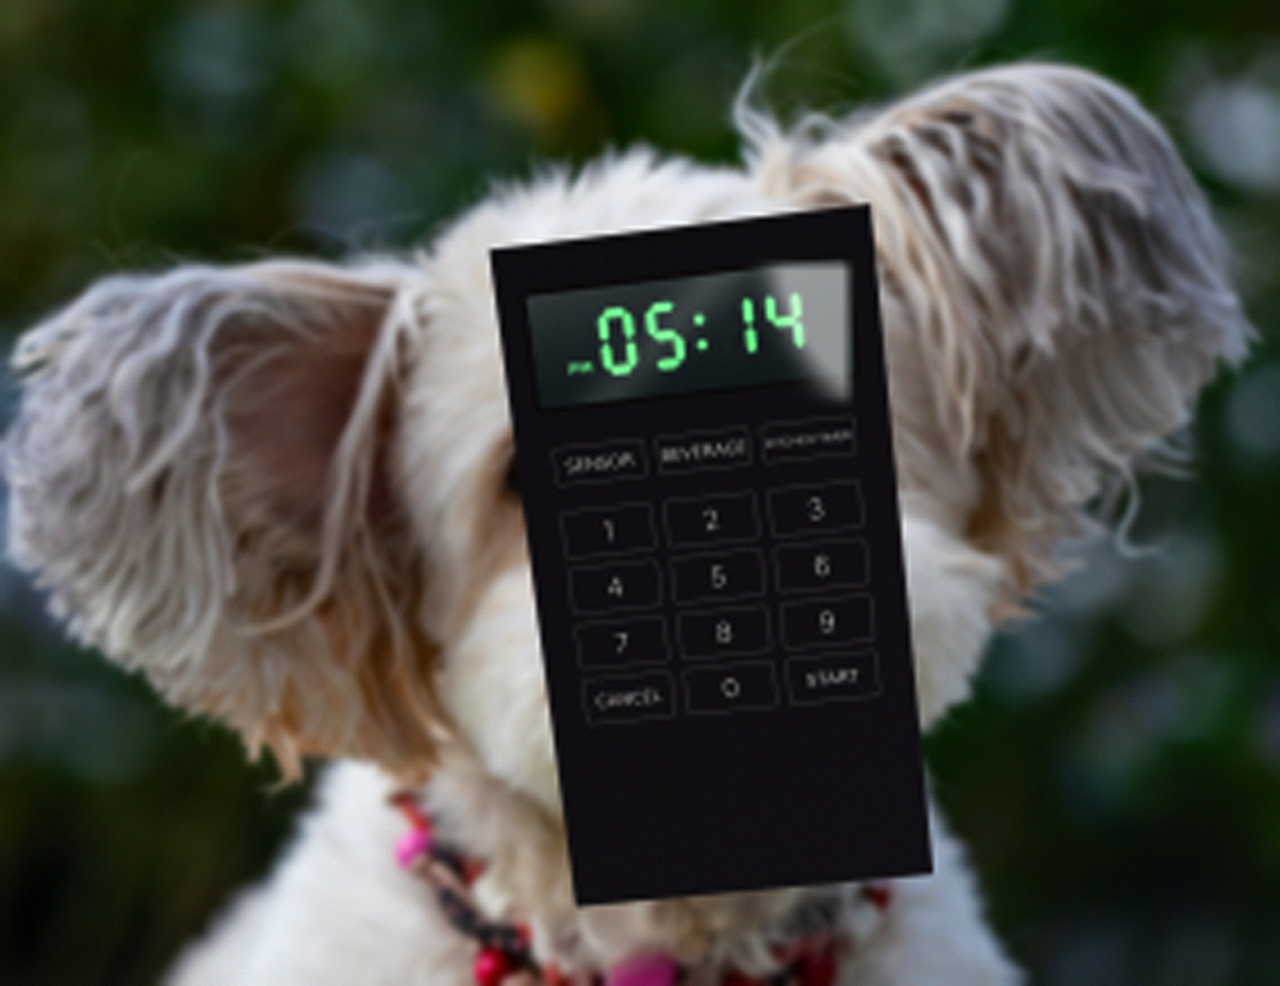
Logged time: h=5 m=14
